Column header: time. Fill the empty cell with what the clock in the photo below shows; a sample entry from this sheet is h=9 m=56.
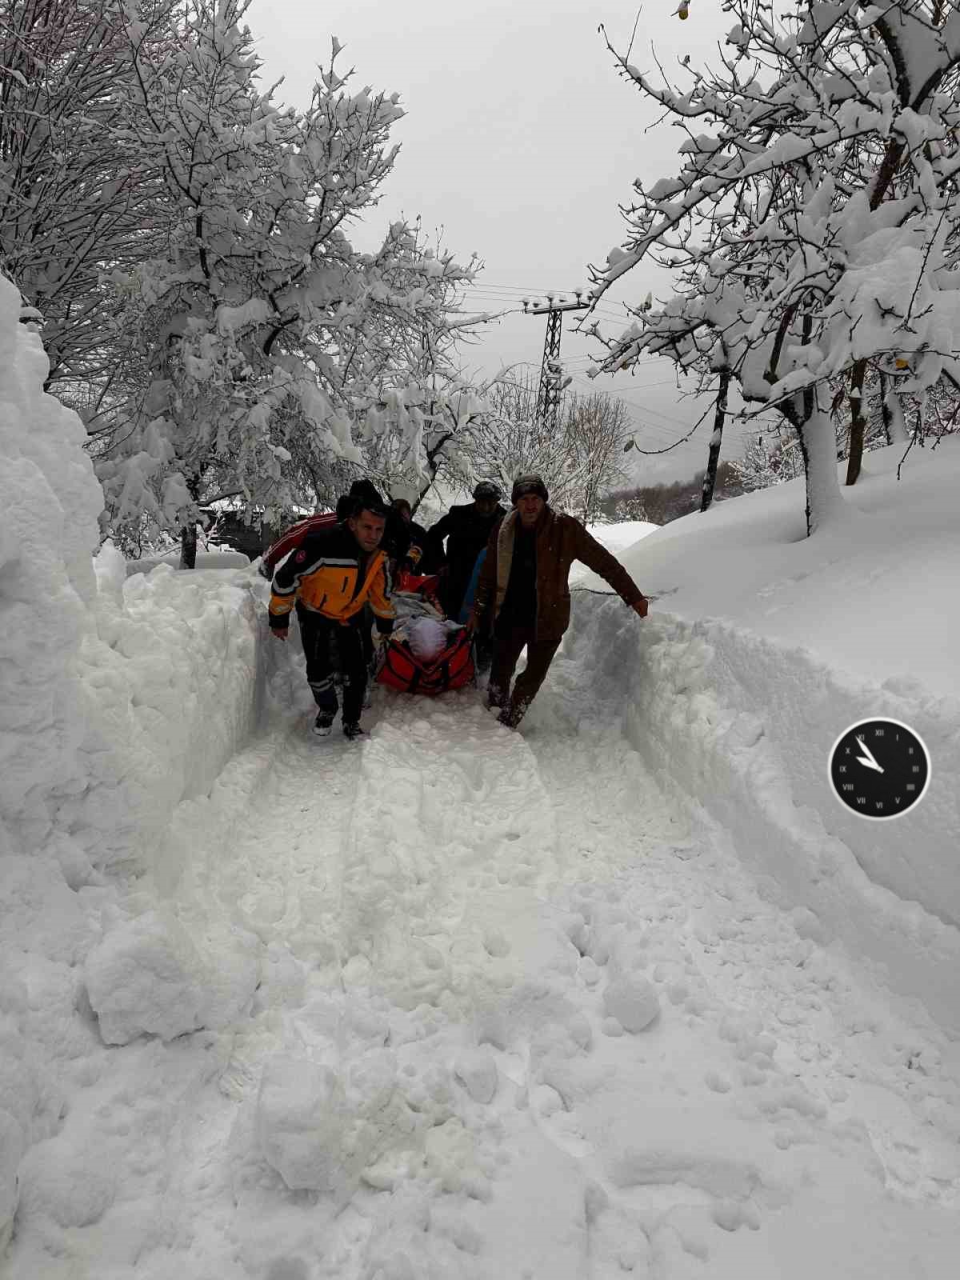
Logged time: h=9 m=54
